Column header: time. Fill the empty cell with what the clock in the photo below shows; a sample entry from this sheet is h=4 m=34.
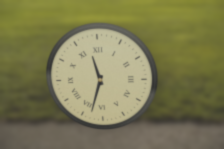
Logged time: h=11 m=33
